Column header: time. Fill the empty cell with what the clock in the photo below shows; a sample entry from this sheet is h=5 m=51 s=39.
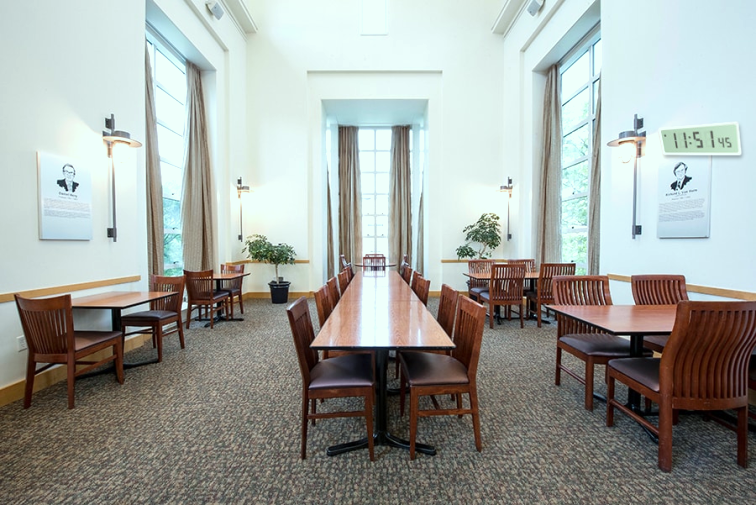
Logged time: h=11 m=51 s=45
